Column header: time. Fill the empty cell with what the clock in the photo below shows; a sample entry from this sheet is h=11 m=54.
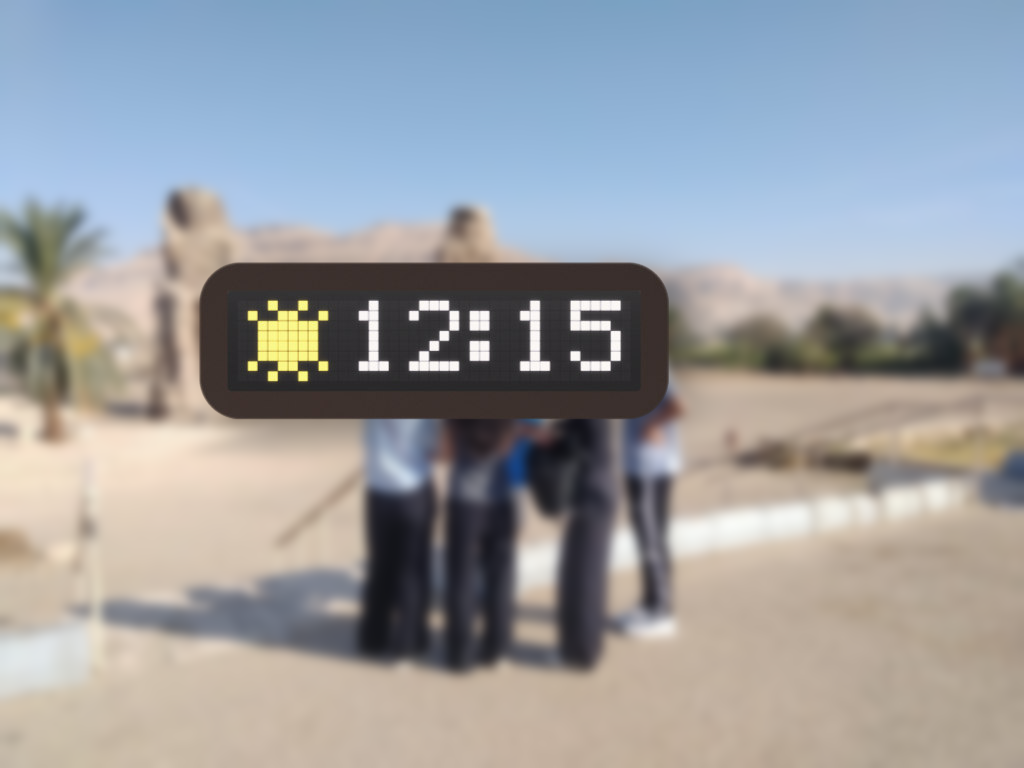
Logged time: h=12 m=15
